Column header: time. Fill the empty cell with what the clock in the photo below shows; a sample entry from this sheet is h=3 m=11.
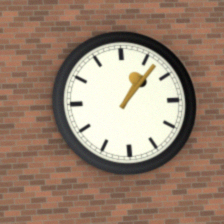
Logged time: h=1 m=7
